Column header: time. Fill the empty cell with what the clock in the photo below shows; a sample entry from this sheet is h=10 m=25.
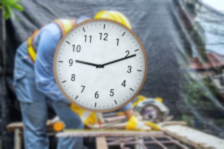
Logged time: h=9 m=11
